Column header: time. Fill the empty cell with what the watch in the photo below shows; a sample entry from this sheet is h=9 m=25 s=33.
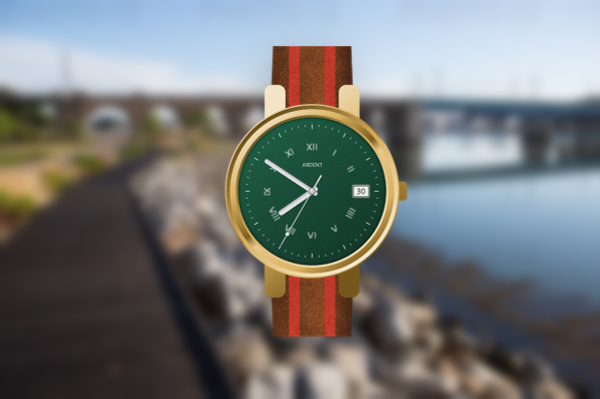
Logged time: h=7 m=50 s=35
